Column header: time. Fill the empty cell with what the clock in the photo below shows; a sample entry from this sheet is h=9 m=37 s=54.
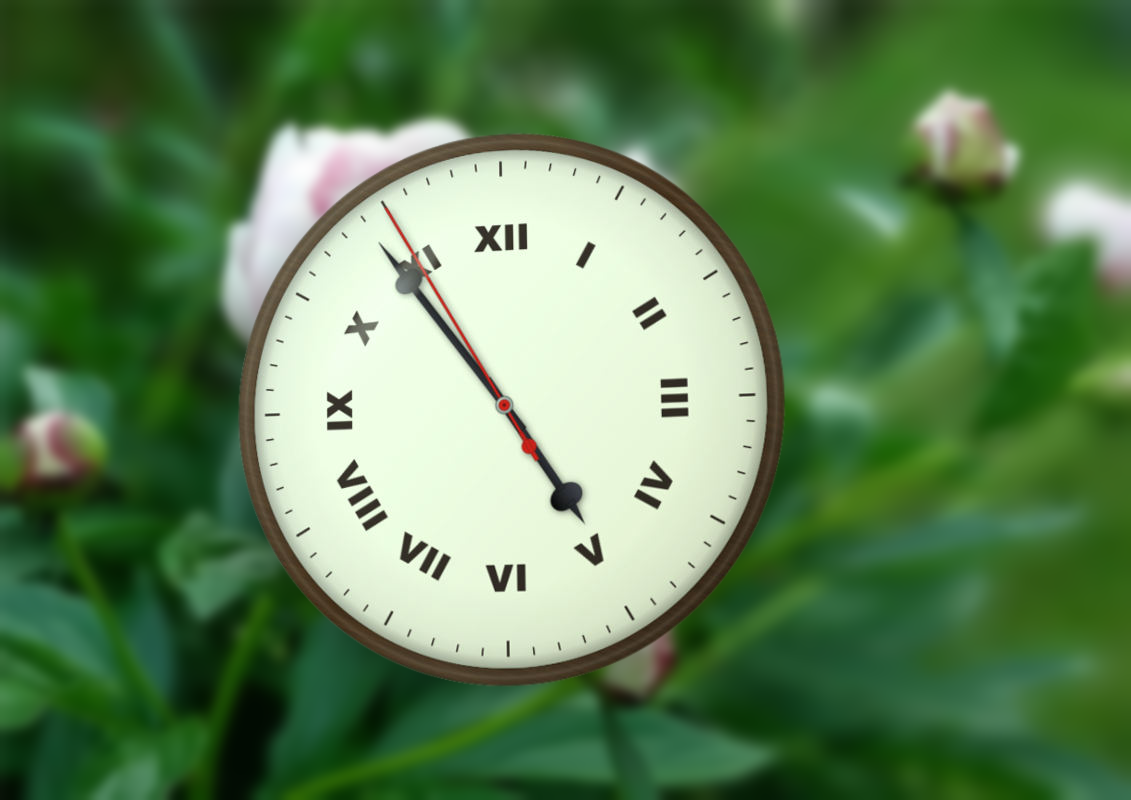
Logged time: h=4 m=53 s=55
